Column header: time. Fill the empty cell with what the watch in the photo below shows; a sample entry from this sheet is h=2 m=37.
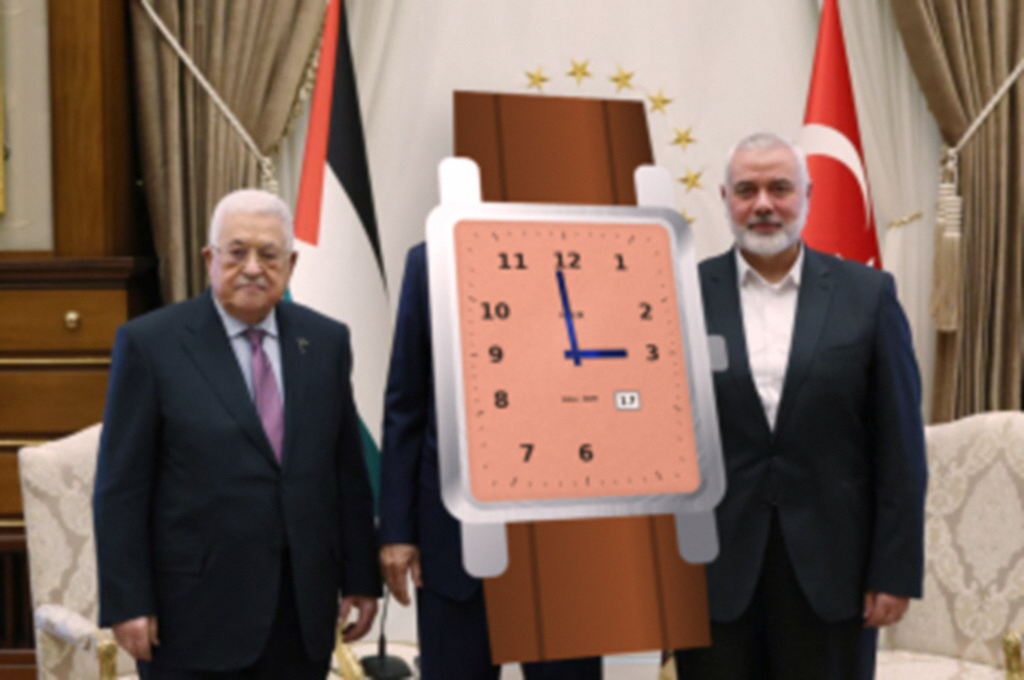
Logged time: h=2 m=59
